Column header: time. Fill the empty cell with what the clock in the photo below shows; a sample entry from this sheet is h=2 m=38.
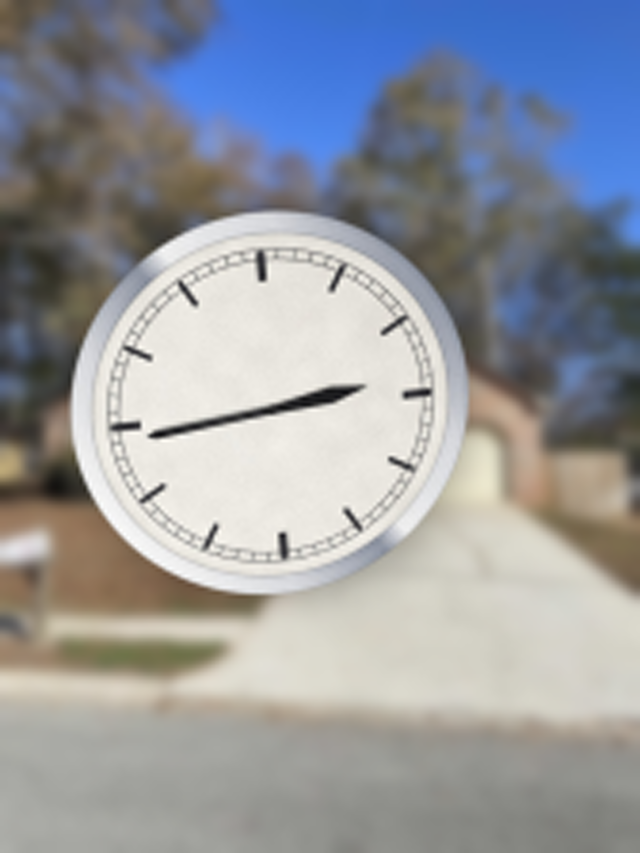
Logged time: h=2 m=44
